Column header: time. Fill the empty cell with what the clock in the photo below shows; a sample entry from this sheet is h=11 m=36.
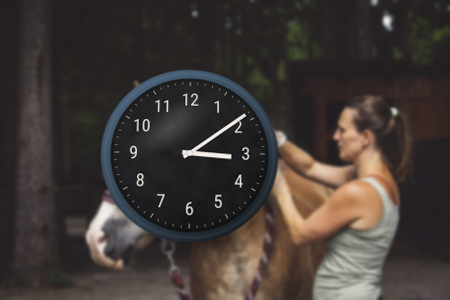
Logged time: h=3 m=9
